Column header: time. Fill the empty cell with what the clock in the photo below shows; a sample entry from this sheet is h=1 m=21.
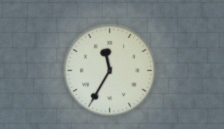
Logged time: h=11 m=35
